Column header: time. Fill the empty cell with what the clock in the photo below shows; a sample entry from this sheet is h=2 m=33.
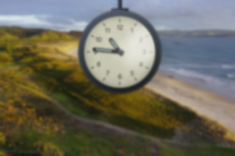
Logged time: h=10 m=46
